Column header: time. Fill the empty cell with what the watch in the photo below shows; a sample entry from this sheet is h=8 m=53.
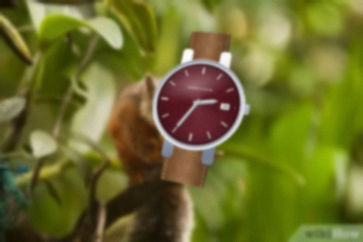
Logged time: h=2 m=35
